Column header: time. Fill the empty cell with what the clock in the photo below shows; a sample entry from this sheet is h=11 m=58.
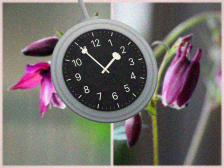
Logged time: h=1 m=55
